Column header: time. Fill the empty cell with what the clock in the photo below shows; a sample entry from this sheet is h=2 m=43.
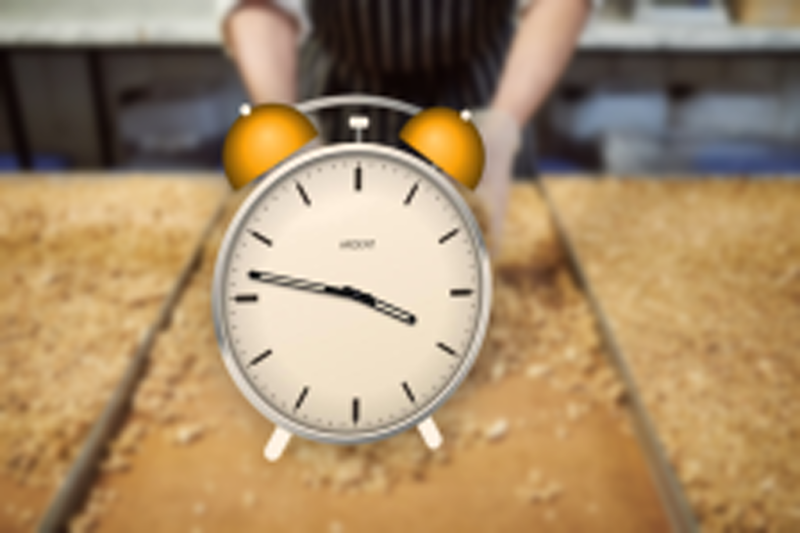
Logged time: h=3 m=47
